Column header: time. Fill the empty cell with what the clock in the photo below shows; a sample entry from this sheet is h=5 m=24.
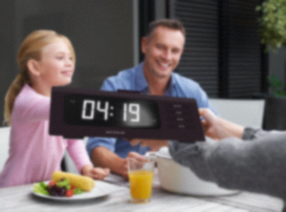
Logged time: h=4 m=19
